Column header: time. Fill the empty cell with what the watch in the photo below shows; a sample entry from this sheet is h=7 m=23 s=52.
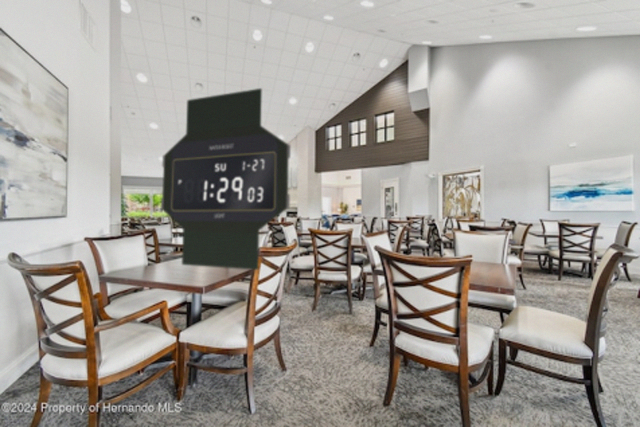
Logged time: h=1 m=29 s=3
